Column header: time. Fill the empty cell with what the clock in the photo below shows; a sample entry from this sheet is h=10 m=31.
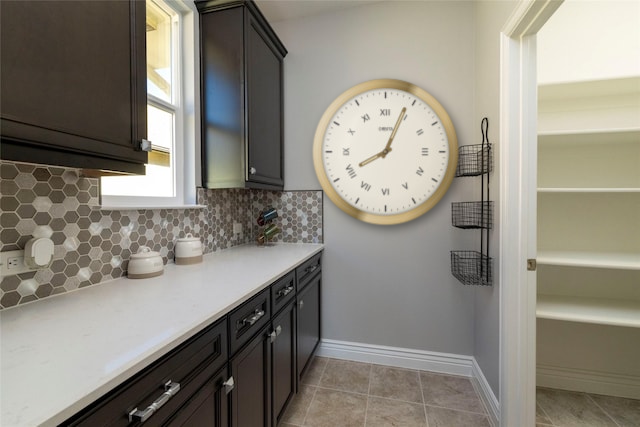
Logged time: h=8 m=4
